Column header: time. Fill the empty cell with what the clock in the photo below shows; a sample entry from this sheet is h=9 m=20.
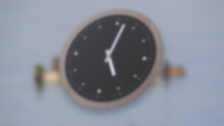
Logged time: h=5 m=2
